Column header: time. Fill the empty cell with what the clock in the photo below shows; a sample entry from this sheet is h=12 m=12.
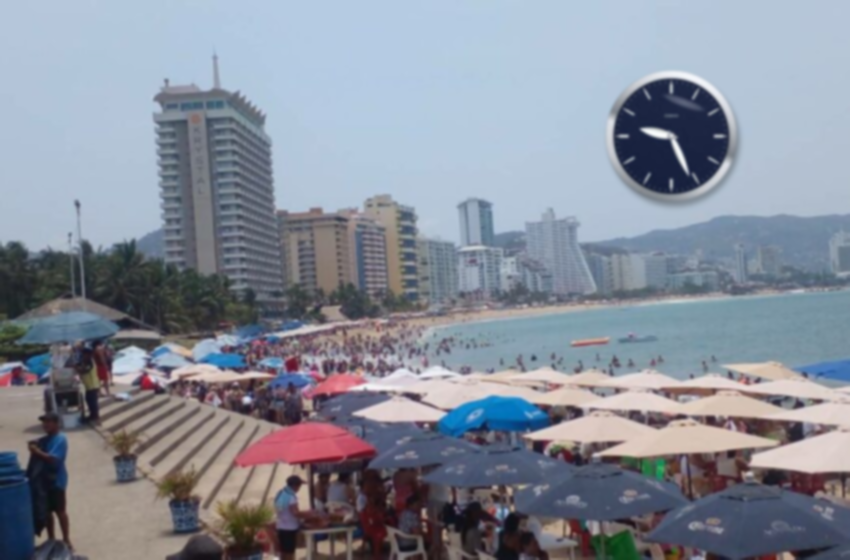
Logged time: h=9 m=26
